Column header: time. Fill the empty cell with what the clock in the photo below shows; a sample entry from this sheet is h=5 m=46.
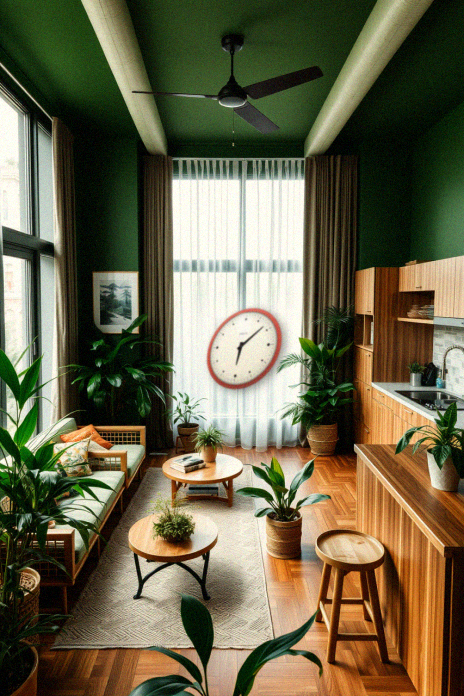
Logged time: h=6 m=8
